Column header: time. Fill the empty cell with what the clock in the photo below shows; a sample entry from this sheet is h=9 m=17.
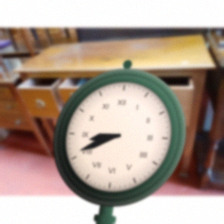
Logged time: h=8 m=41
